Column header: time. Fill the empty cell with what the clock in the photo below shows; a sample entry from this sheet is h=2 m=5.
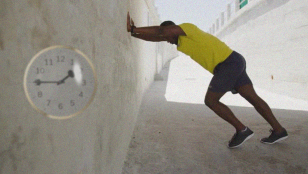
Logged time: h=1 m=45
